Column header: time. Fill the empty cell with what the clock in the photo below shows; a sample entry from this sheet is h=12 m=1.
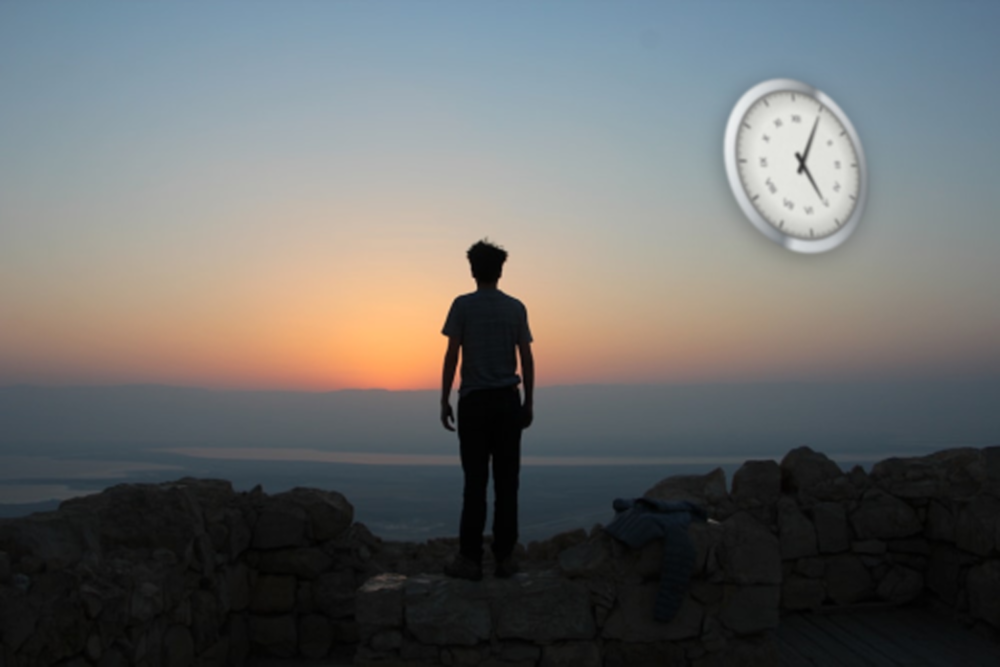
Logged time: h=5 m=5
